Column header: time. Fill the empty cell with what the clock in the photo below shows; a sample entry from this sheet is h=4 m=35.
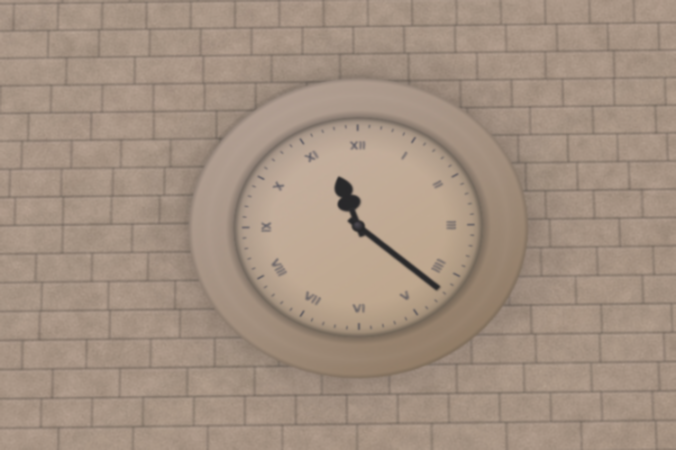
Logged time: h=11 m=22
